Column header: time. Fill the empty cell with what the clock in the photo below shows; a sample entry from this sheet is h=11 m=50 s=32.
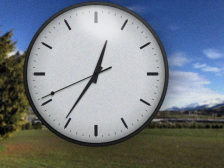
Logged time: h=12 m=35 s=41
